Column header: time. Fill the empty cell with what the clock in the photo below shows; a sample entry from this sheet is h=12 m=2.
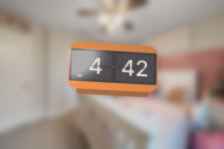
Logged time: h=4 m=42
